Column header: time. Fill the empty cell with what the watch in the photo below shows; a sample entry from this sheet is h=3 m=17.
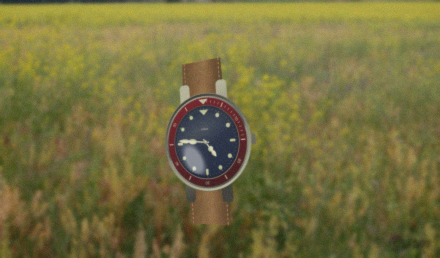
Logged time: h=4 m=46
